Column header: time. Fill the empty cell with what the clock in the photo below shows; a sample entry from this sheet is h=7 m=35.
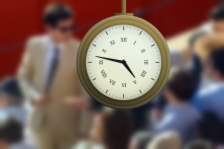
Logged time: h=4 m=47
